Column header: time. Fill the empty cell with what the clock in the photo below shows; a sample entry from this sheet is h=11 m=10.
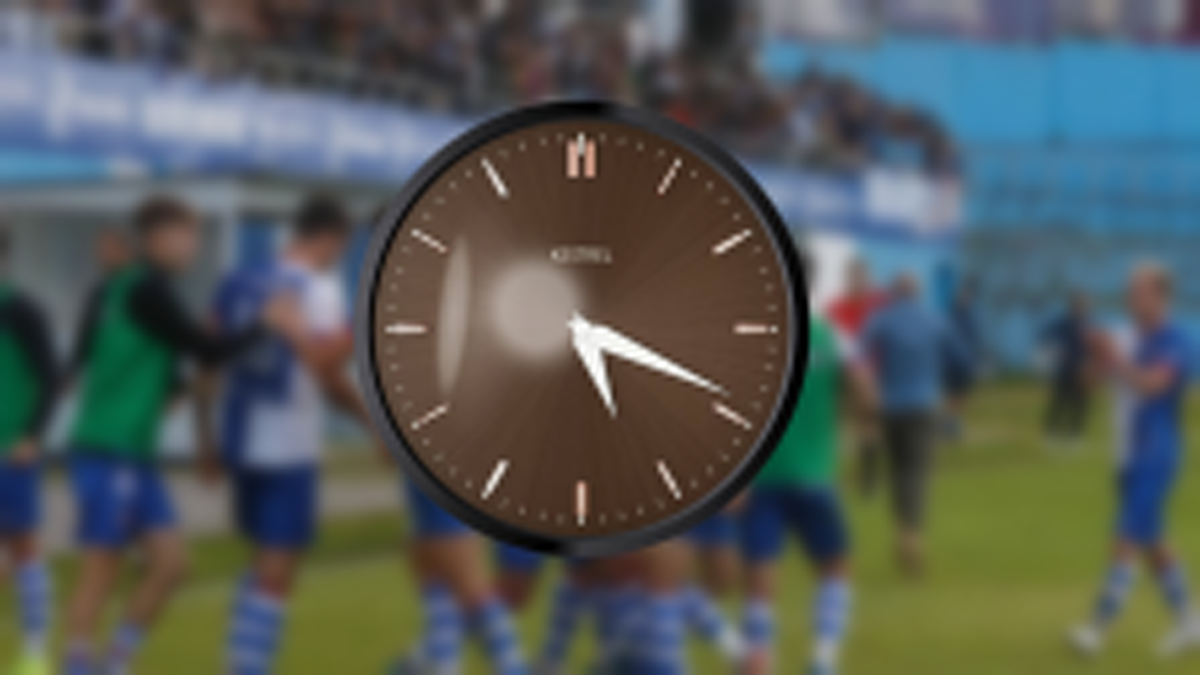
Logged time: h=5 m=19
